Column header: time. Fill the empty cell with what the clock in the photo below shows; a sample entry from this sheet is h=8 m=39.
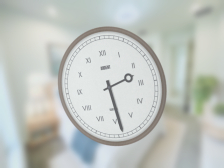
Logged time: h=2 m=29
